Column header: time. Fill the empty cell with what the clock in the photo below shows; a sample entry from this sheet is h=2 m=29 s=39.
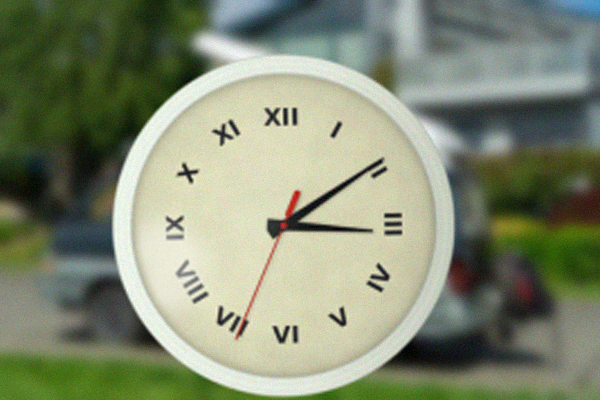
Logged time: h=3 m=9 s=34
